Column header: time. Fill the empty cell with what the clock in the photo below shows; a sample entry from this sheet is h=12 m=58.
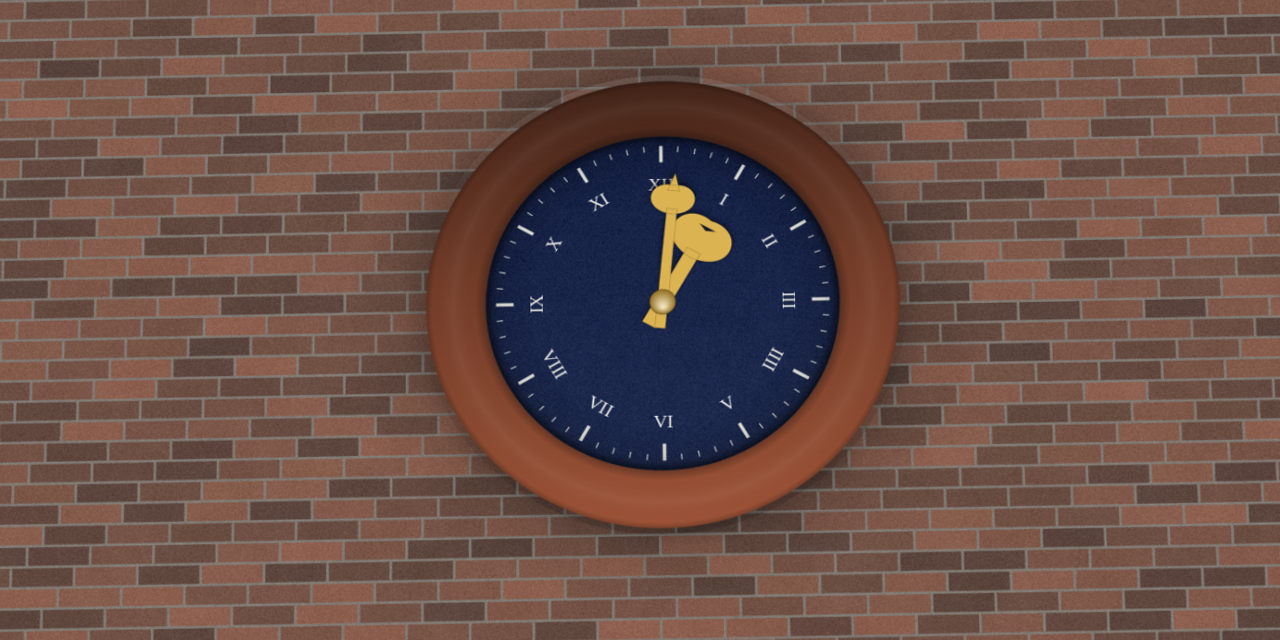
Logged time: h=1 m=1
